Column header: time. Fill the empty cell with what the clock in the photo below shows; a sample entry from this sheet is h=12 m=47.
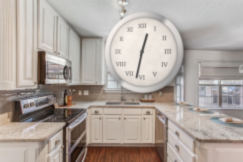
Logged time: h=12 m=32
